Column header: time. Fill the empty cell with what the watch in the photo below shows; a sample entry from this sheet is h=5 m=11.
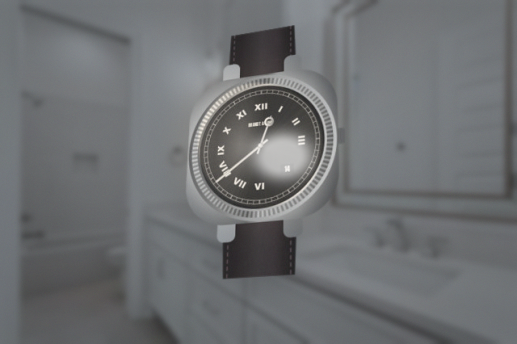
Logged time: h=12 m=39
